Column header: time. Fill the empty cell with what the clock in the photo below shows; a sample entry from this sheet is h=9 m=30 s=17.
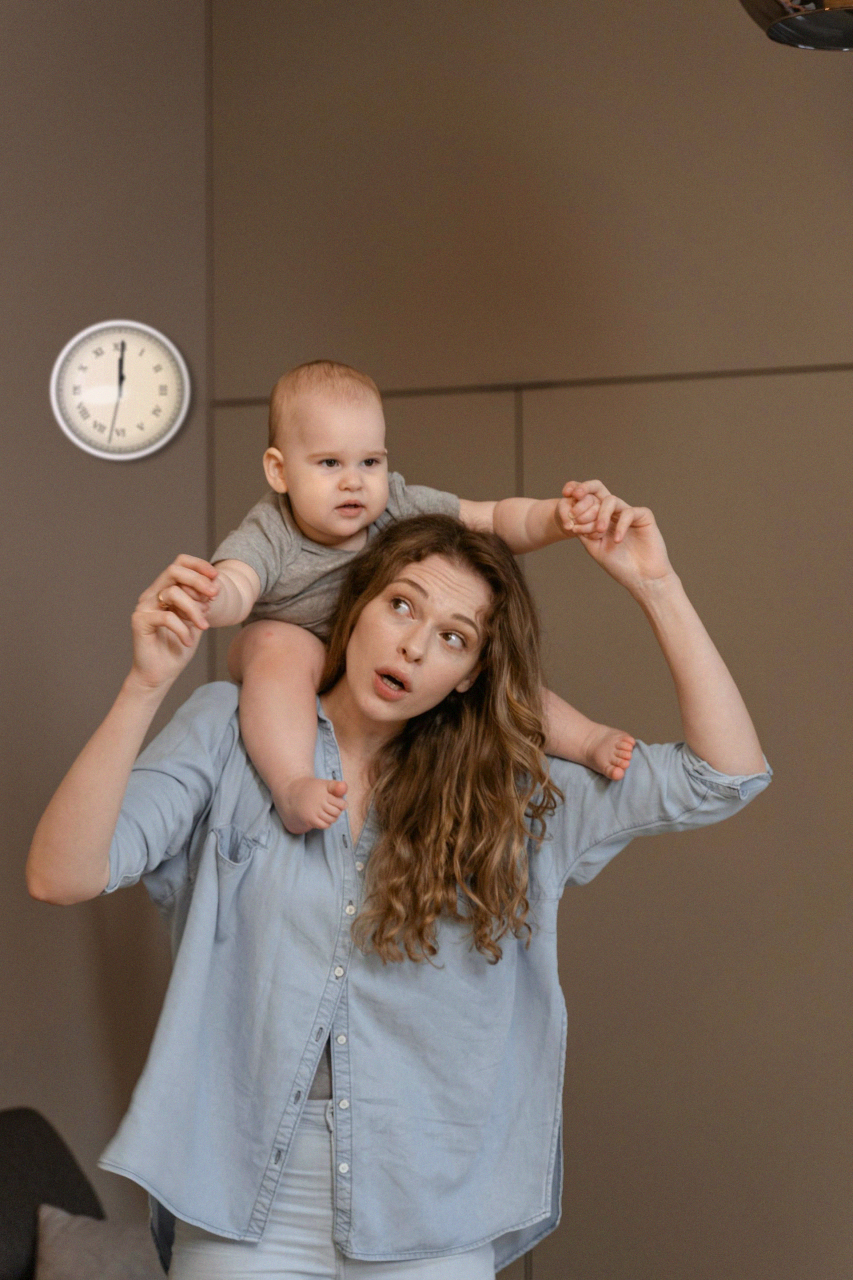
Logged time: h=12 m=0 s=32
